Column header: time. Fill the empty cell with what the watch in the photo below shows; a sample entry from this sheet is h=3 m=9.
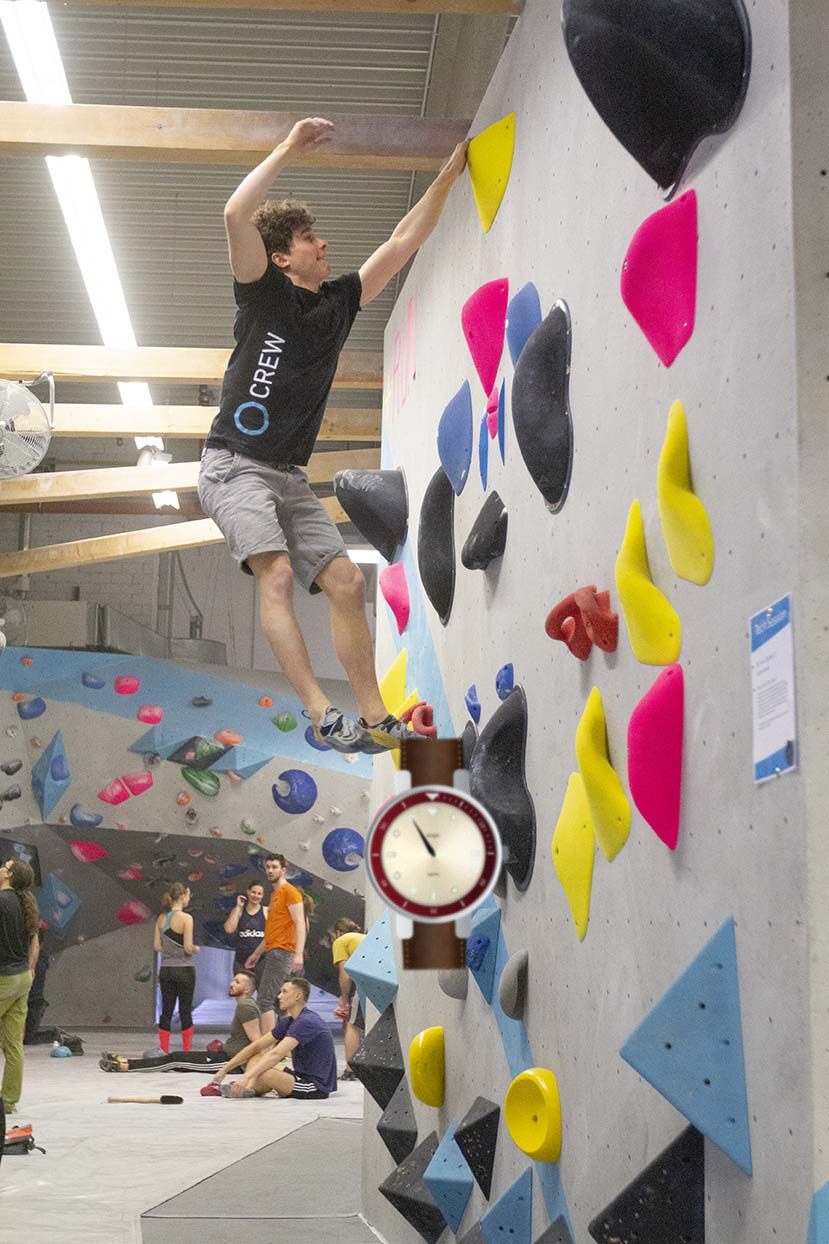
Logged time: h=10 m=55
